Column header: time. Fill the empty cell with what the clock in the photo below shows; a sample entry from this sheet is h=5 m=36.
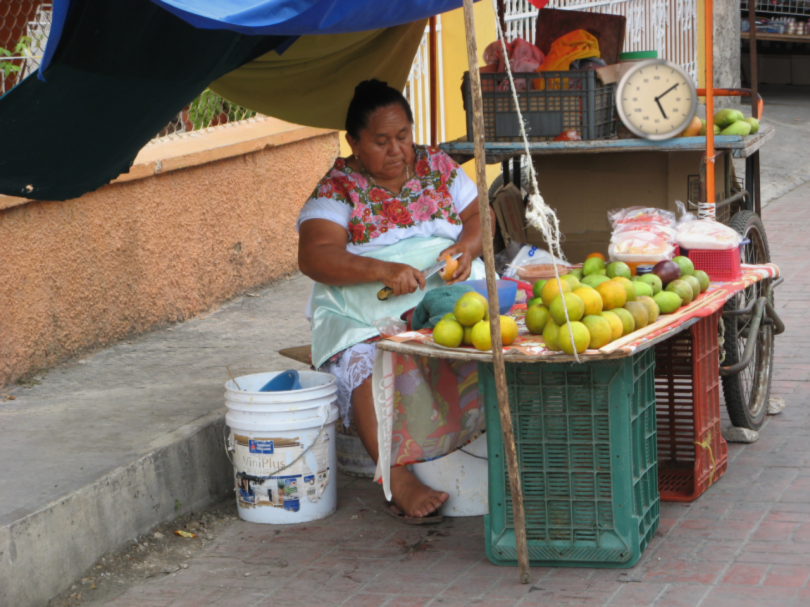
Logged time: h=5 m=9
